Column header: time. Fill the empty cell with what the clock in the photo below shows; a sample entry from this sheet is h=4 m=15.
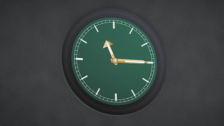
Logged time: h=11 m=15
